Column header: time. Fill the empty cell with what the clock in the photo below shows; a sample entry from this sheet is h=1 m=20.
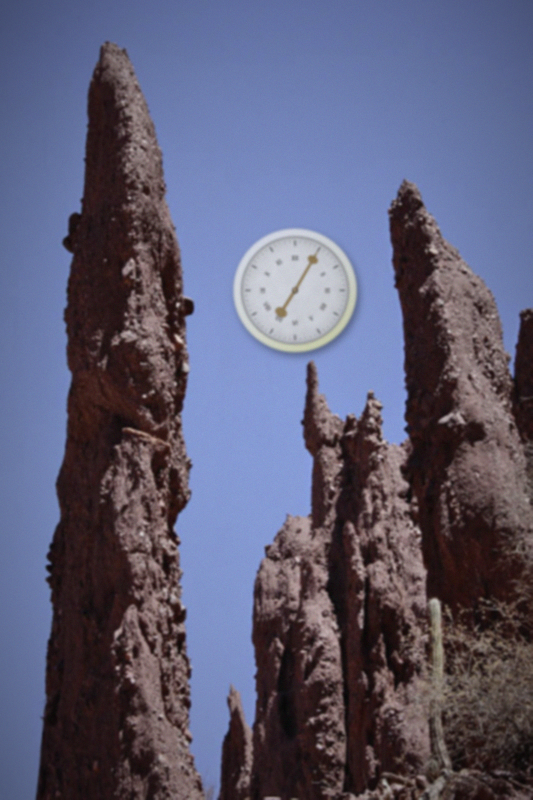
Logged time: h=7 m=5
